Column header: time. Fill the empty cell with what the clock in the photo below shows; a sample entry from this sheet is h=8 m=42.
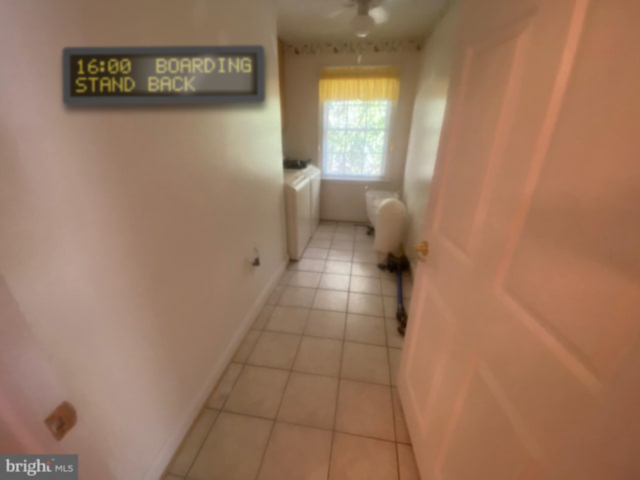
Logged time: h=16 m=0
